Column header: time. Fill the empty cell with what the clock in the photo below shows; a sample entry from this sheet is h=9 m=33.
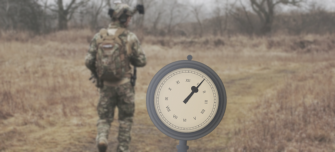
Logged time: h=1 m=6
